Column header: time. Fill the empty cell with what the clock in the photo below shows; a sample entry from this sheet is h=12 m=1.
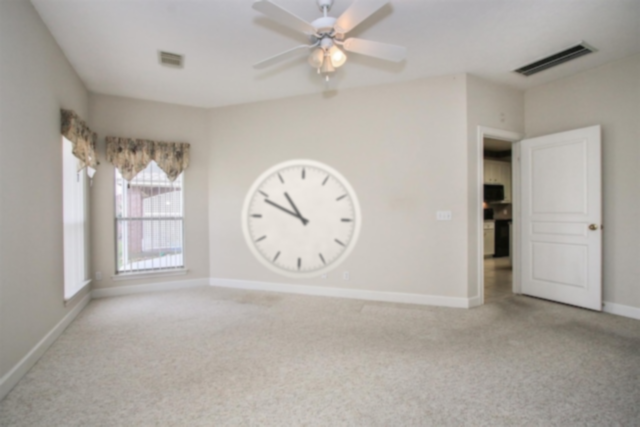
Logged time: h=10 m=49
